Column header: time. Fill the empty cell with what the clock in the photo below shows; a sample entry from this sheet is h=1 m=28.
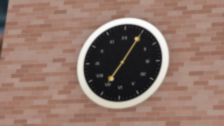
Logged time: h=7 m=5
